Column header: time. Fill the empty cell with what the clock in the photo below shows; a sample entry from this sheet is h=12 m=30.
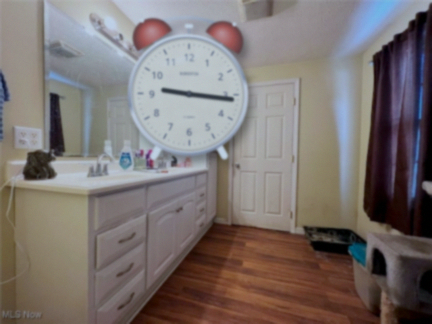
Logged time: h=9 m=16
